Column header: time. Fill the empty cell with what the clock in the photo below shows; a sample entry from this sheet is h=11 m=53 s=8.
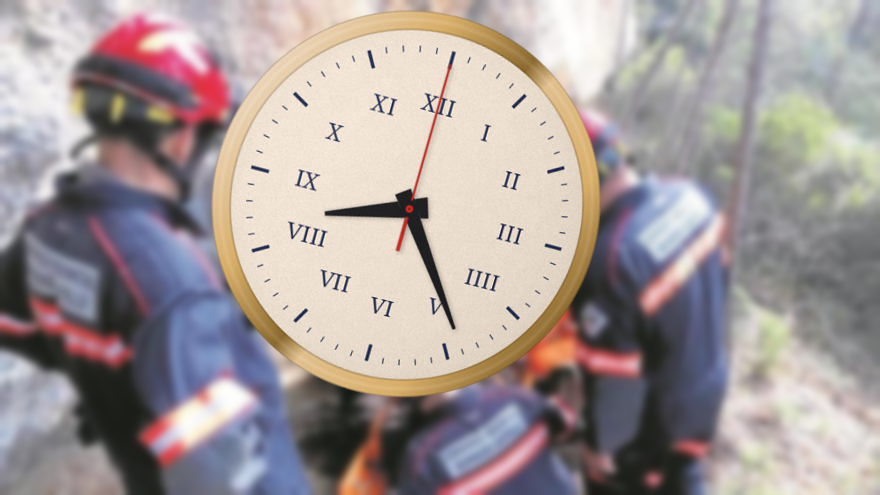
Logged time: h=8 m=24 s=0
